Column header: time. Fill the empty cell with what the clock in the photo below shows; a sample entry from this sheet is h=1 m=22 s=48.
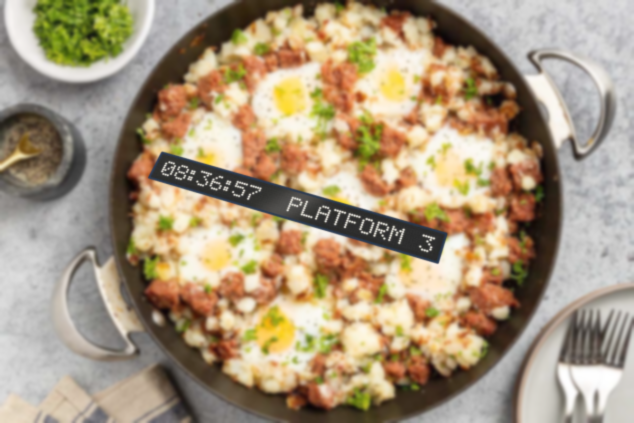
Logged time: h=8 m=36 s=57
